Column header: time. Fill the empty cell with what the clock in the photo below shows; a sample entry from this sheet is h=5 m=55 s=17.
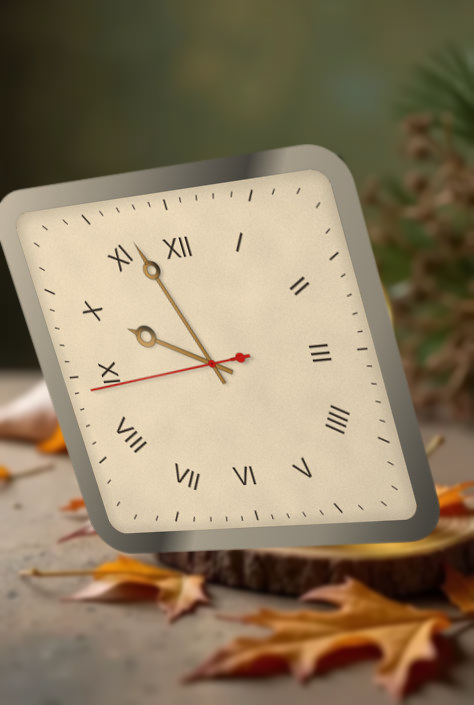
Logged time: h=9 m=56 s=44
